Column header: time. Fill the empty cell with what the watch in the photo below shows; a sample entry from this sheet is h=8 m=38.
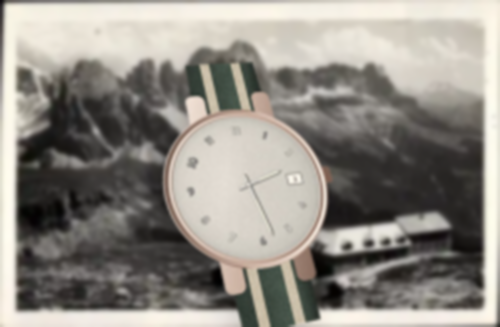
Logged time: h=2 m=28
